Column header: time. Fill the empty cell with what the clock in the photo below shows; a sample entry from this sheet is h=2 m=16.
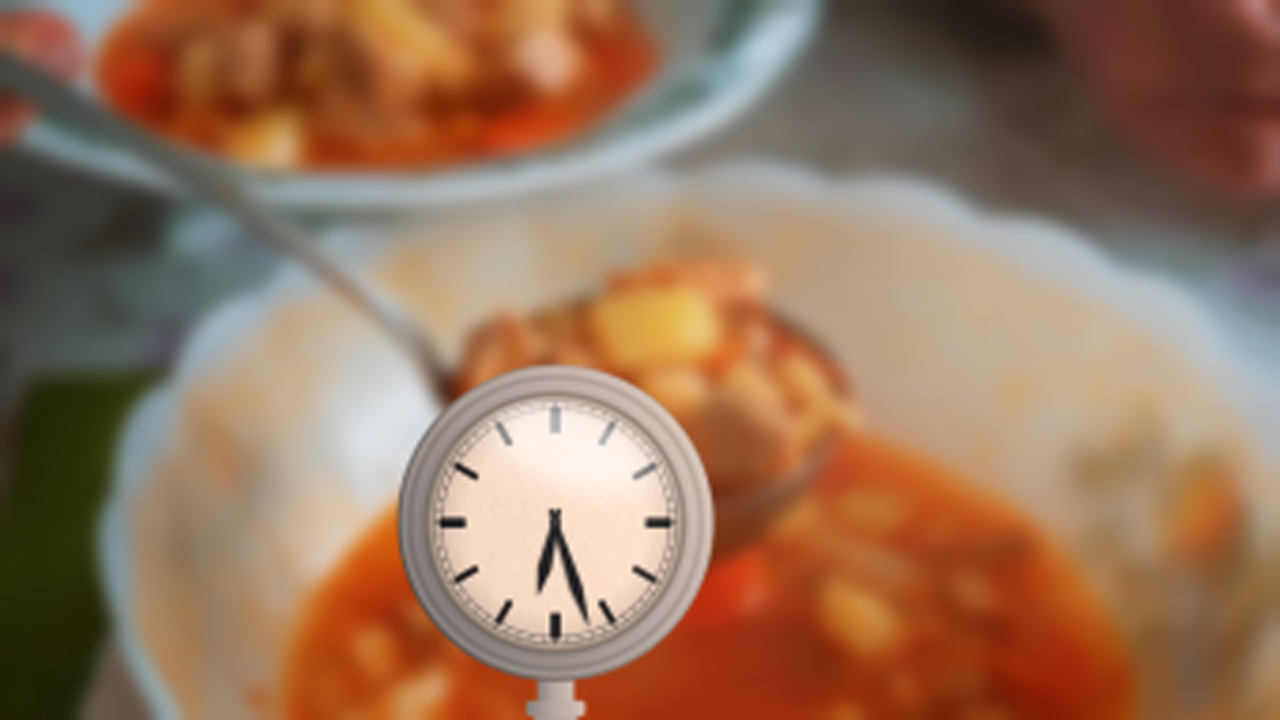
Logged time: h=6 m=27
